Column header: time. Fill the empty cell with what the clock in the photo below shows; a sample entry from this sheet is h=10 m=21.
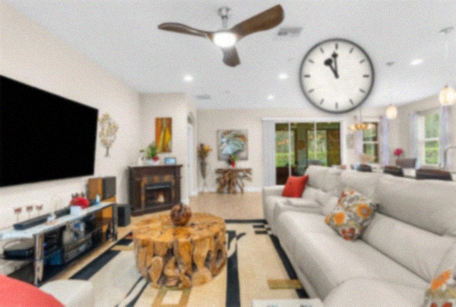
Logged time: h=10 m=59
